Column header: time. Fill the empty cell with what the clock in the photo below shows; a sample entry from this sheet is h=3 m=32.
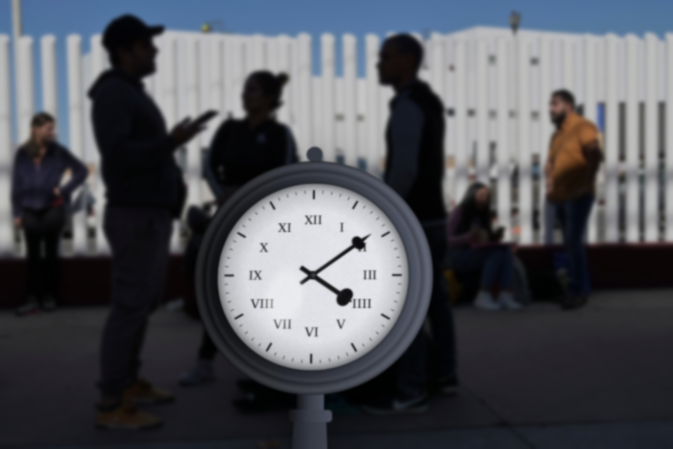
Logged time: h=4 m=9
